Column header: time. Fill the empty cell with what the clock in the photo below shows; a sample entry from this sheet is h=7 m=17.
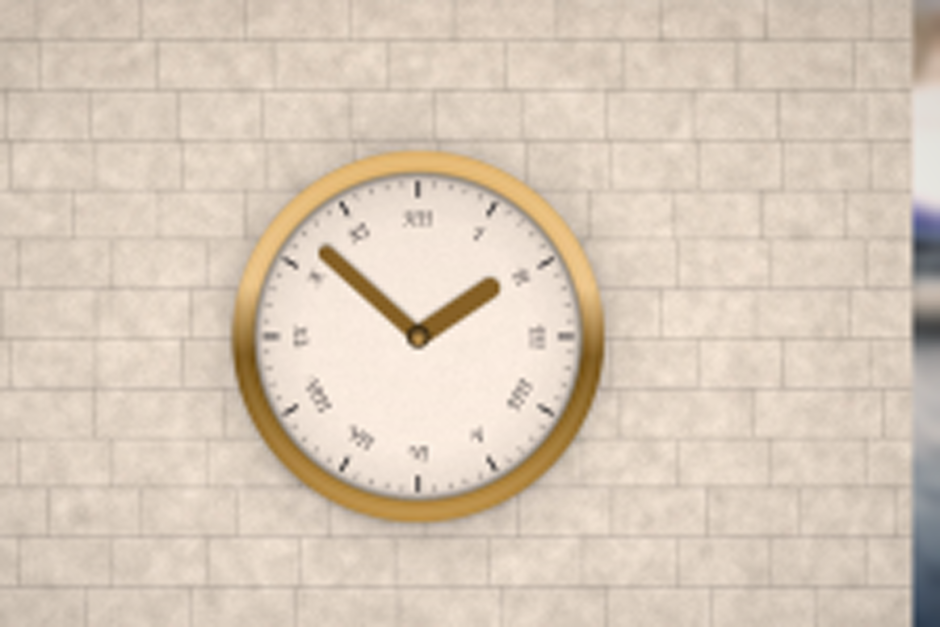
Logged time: h=1 m=52
